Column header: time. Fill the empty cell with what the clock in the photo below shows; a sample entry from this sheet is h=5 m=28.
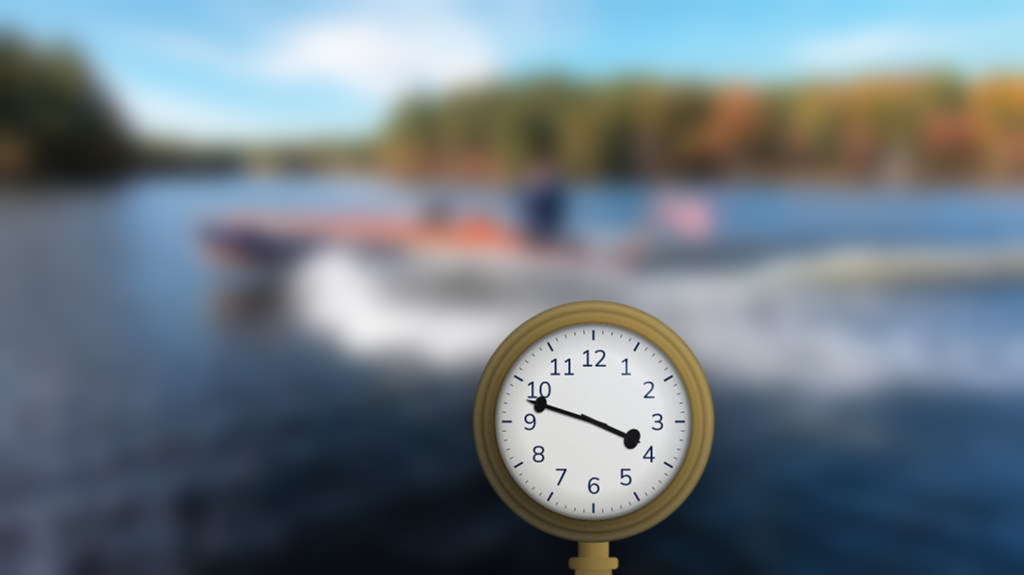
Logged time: h=3 m=48
